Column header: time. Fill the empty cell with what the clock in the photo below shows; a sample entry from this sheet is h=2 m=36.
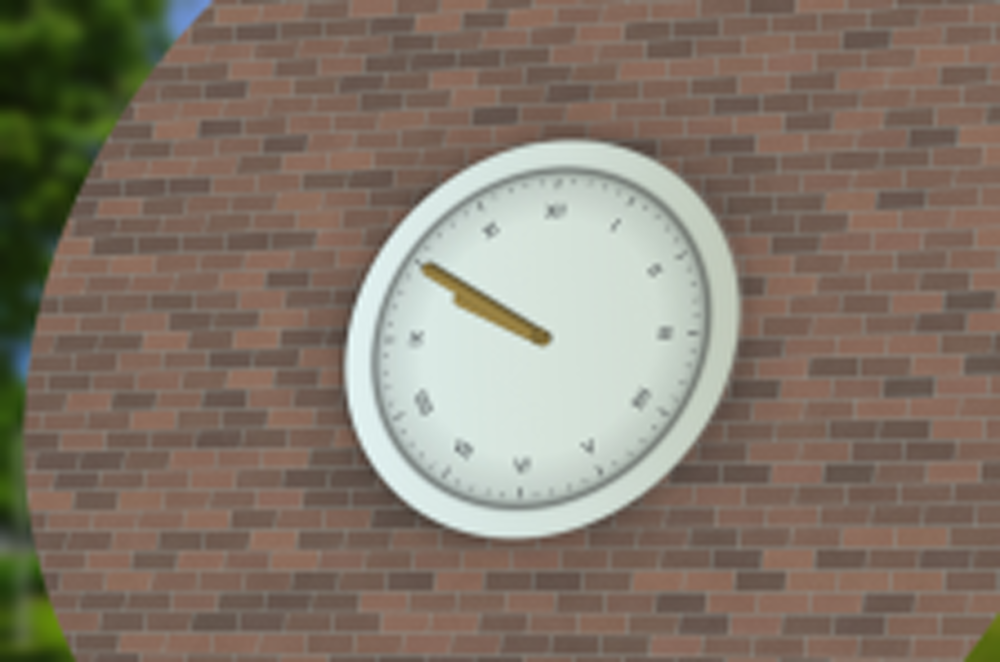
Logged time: h=9 m=50
